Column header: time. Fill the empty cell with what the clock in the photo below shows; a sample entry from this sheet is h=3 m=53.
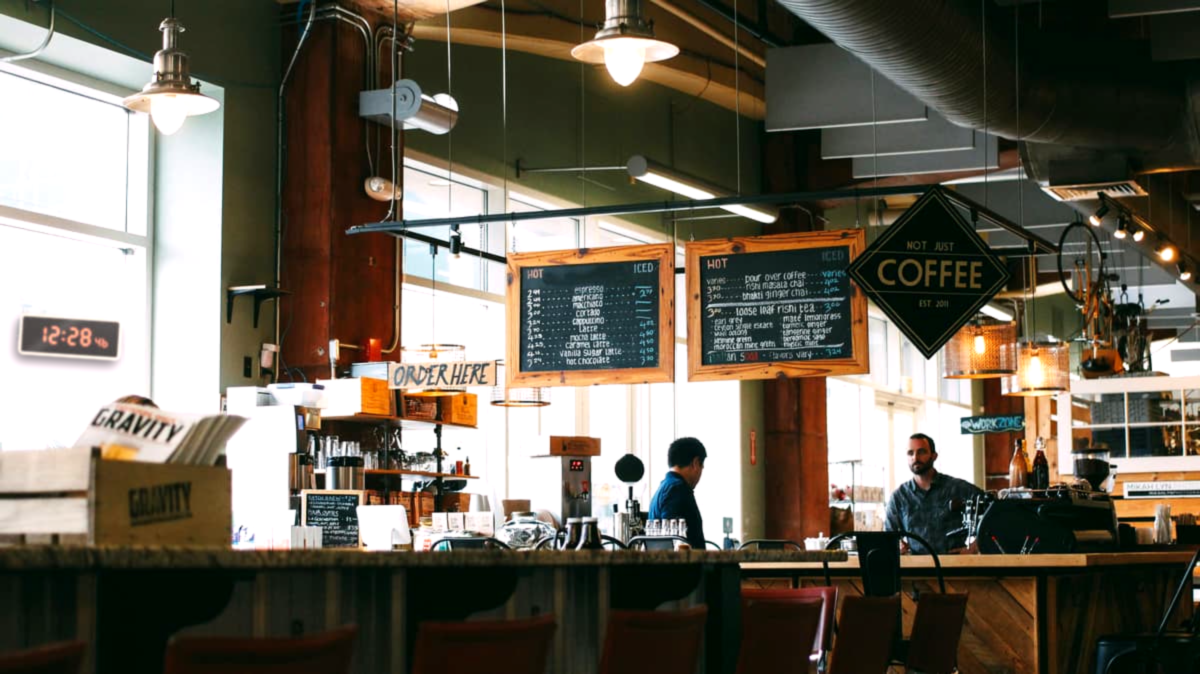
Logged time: h=12 m=28
